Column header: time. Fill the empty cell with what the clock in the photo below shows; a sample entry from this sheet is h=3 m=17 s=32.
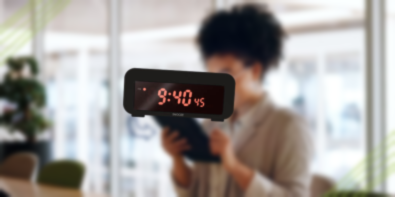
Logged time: h=9 m=40 s=45
